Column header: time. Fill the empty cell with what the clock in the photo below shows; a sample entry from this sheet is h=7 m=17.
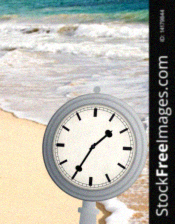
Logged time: h=1 m=35
